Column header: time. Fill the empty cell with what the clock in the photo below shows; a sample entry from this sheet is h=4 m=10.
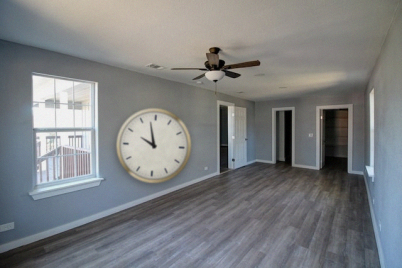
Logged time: h=9 m=58
